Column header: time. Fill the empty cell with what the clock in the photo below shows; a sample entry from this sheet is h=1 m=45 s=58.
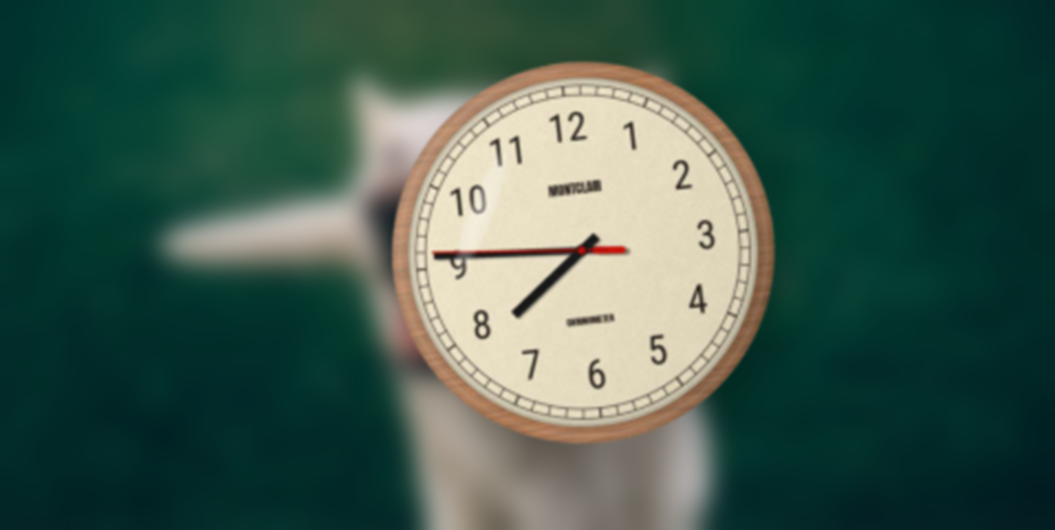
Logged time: h=7 m=45 s=46
